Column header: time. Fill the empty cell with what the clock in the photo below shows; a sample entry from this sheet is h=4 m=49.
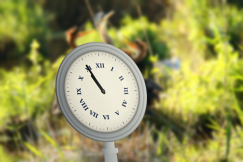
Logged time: h=10 m=55
